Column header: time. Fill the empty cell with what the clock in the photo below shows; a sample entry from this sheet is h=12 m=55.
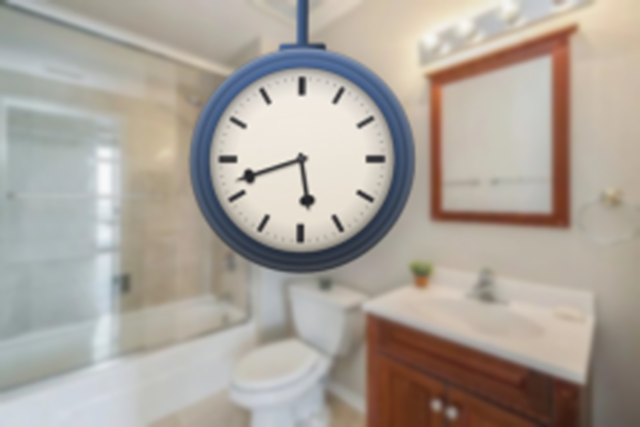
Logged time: h=5 m=42
